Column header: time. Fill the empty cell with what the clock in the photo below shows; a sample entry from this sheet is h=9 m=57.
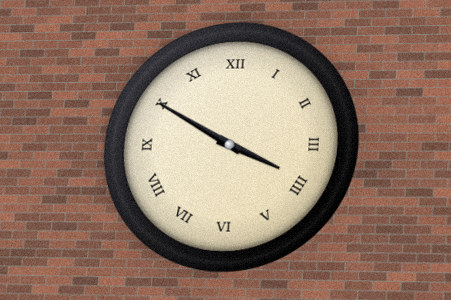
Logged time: h=3 m=50
